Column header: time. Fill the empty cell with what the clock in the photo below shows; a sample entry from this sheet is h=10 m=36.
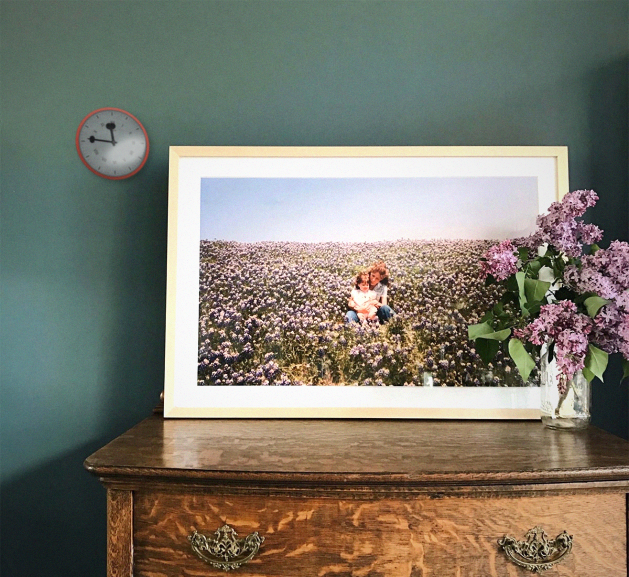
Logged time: h=11 m=46
